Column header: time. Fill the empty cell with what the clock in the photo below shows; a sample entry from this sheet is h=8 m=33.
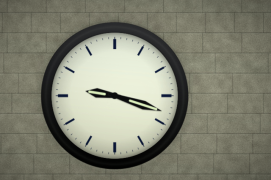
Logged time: h=9 m=18
